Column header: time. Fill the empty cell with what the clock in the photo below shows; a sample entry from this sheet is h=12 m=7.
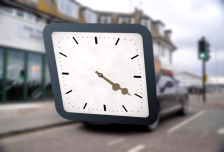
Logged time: h=4 m=21
